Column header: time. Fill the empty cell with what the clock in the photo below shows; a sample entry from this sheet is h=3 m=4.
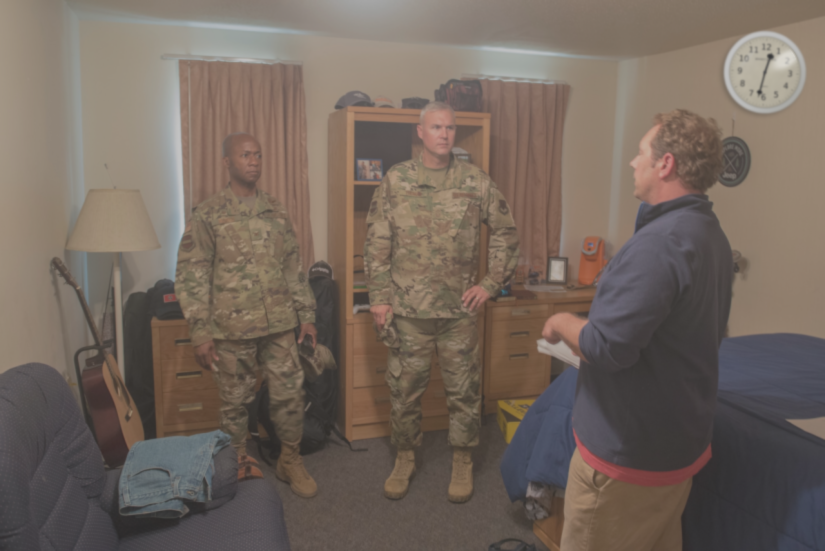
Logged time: h=12 m=32
